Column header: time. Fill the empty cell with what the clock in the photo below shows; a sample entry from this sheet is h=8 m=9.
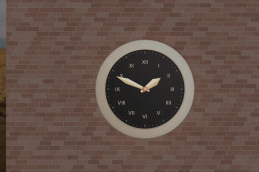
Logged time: h=1 m=49
